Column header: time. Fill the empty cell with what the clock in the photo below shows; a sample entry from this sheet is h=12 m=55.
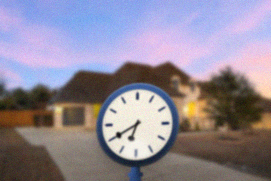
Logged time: h=6 m=40
